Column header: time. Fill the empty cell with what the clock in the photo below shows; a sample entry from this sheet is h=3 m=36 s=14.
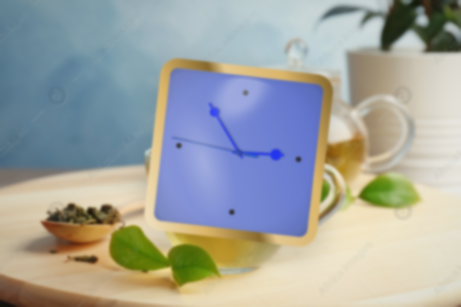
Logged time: h=2 m=53 s=46
